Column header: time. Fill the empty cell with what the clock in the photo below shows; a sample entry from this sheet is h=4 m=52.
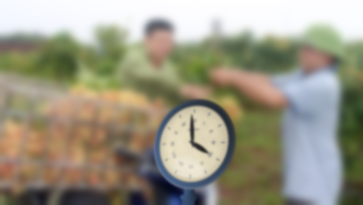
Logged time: h=3 m=59
